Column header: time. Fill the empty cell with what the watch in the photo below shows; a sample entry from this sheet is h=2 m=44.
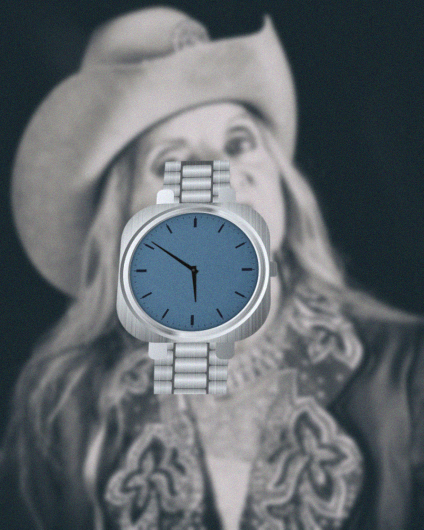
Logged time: h=5 m=51
